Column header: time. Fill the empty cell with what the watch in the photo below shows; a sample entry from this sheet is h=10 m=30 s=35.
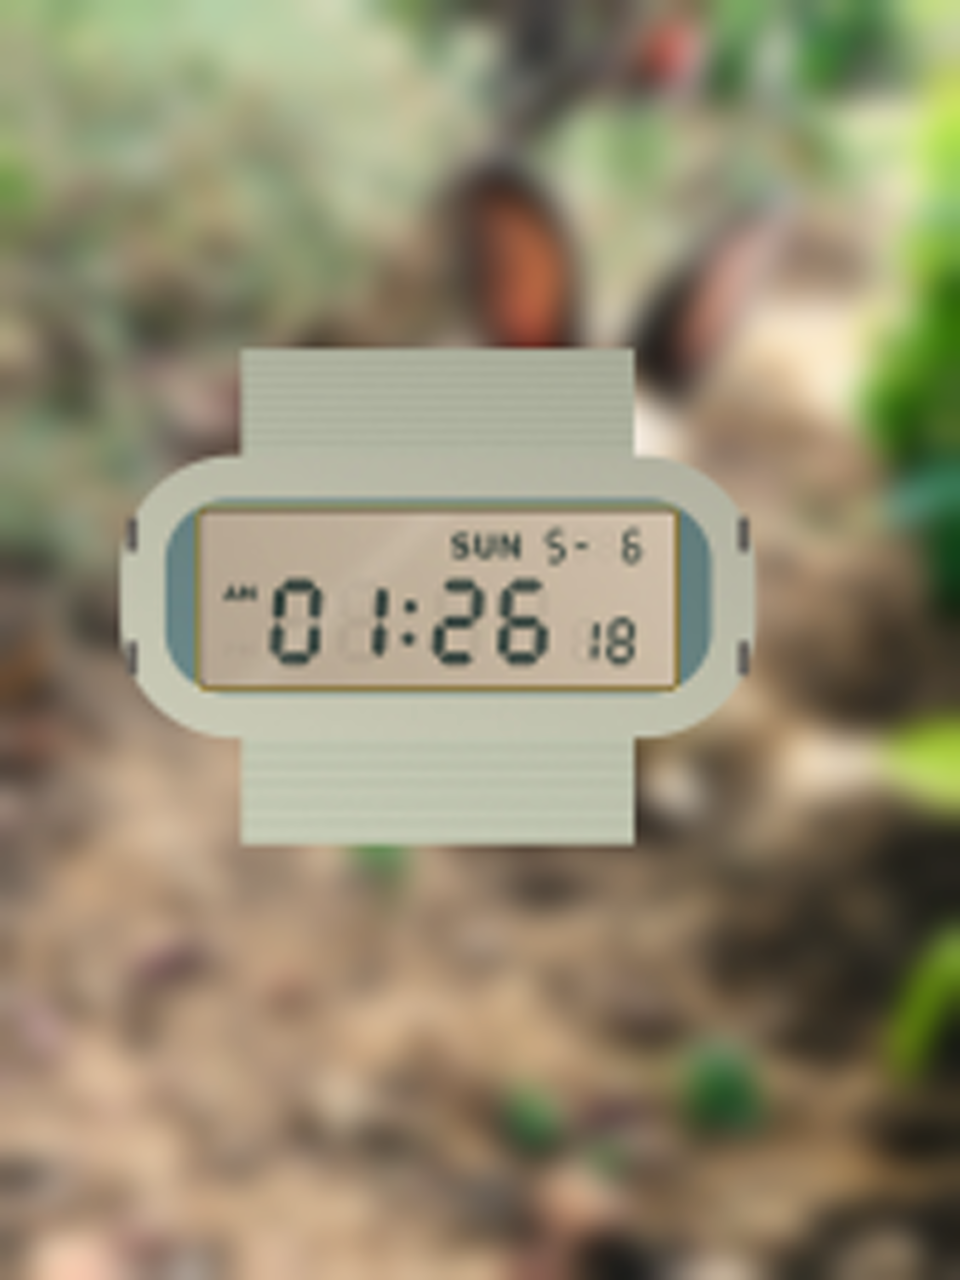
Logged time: h=1 m=26 s=18
